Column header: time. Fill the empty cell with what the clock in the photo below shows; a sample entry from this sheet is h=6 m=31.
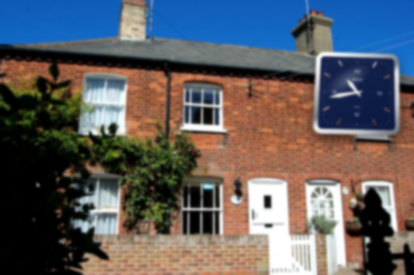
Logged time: h=10 m=43
